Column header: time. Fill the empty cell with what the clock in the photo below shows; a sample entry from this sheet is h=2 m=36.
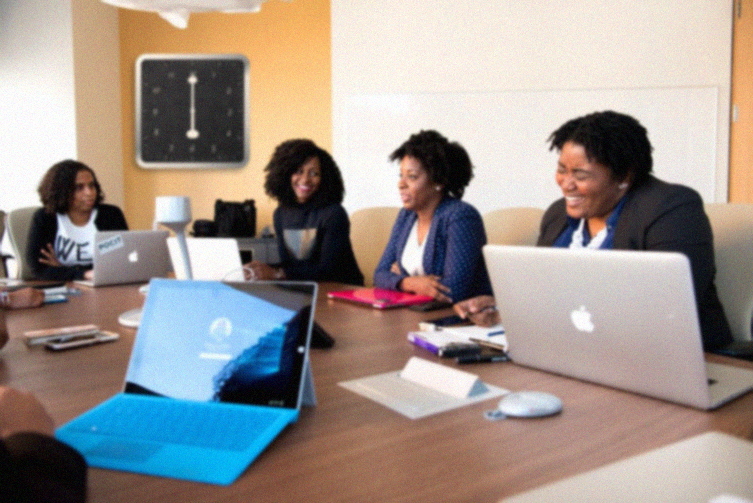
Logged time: h=6 m=0
